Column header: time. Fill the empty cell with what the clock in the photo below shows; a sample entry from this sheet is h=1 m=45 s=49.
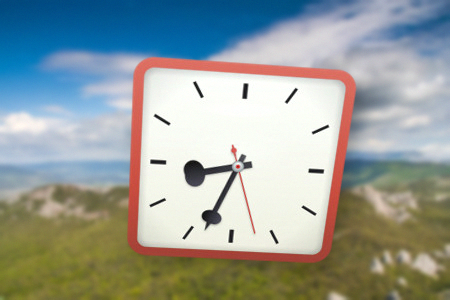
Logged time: h=8 m=33 s=27
